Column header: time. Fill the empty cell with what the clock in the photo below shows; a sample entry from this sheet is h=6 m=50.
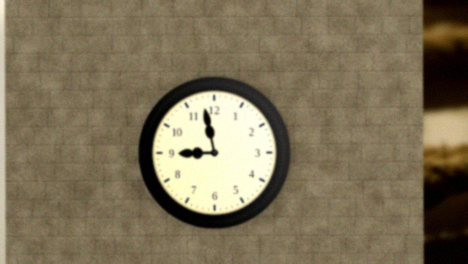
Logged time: h=8 m=58
